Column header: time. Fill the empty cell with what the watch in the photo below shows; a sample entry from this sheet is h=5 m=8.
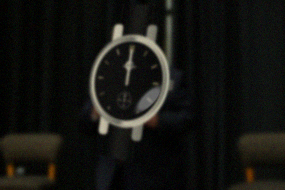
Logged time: h=12 m=0
